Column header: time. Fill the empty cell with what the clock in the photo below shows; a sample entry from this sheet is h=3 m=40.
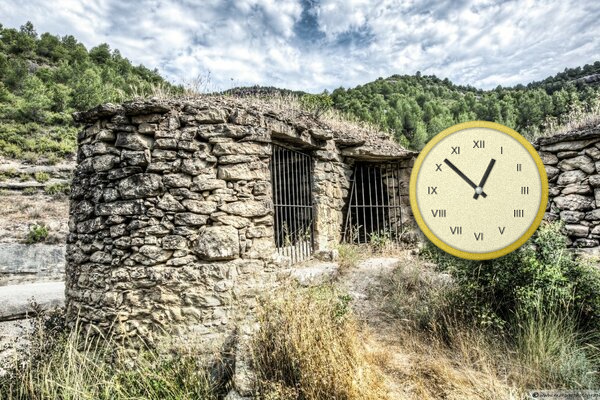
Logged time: h=12 m=52
